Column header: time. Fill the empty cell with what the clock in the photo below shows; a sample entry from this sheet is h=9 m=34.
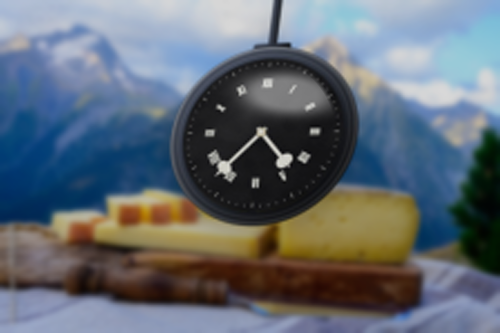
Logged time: h=4 m=37
